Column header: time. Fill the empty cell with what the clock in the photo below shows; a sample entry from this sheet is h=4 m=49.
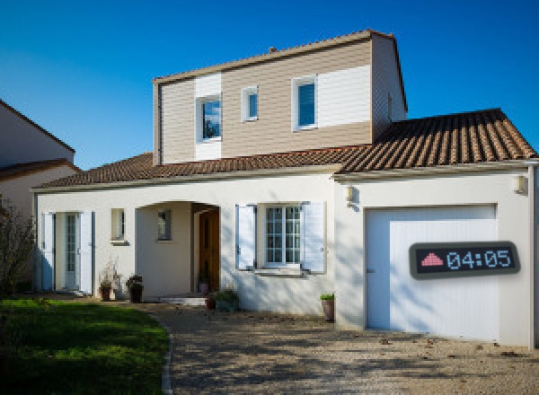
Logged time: h=4 m=5
